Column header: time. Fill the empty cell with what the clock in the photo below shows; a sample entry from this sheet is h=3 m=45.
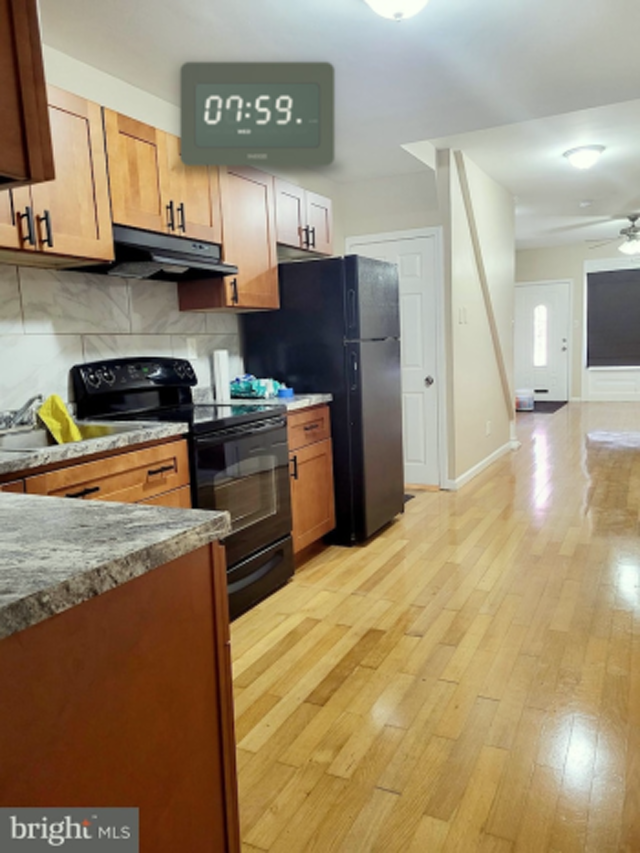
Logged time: h=7 m=59
